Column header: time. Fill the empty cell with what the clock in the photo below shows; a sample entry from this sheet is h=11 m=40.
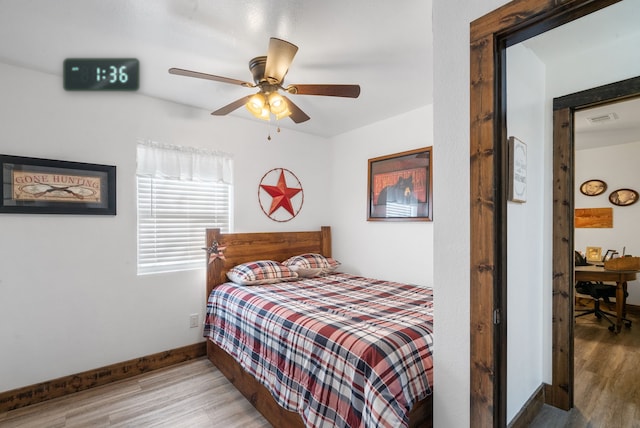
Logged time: h=1 m=36
